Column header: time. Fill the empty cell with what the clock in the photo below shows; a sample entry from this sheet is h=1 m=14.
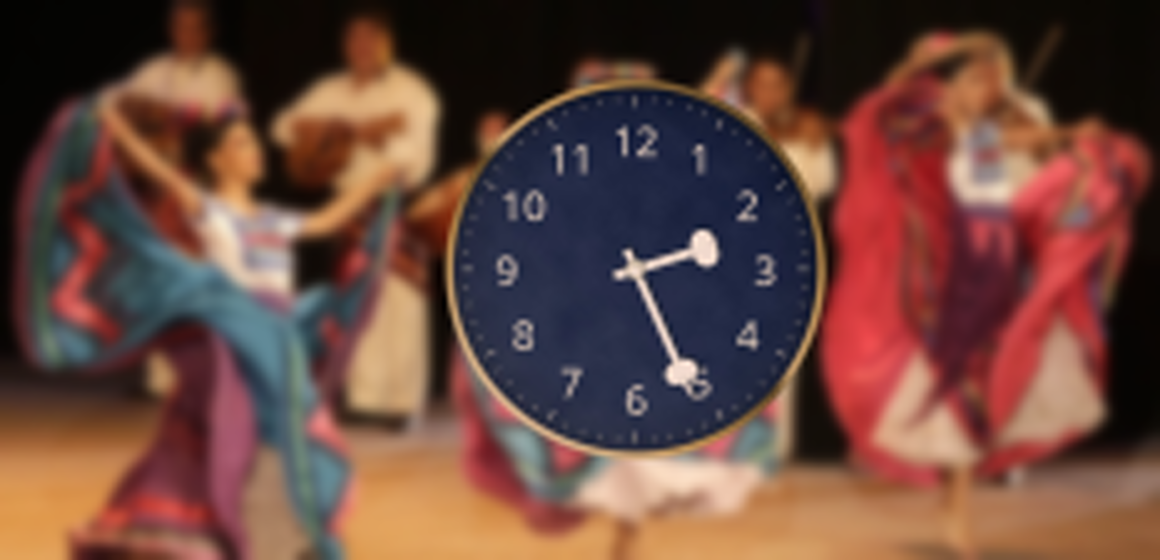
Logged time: h=2 m=26
